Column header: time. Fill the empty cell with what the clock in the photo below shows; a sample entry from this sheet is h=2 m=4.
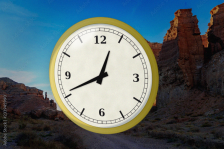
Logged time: h=12 m=41
